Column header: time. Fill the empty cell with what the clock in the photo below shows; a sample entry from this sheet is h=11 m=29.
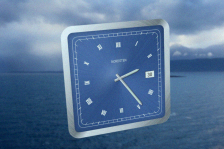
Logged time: h=2 m=24
